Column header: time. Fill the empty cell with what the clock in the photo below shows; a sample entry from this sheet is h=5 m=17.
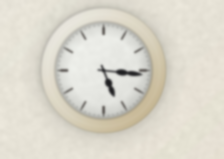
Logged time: h=5 m=16
